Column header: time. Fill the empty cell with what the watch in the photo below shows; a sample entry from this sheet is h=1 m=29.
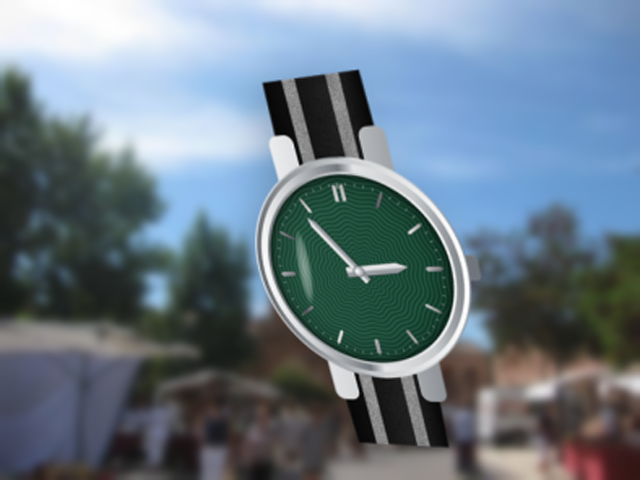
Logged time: h=2 m=54
